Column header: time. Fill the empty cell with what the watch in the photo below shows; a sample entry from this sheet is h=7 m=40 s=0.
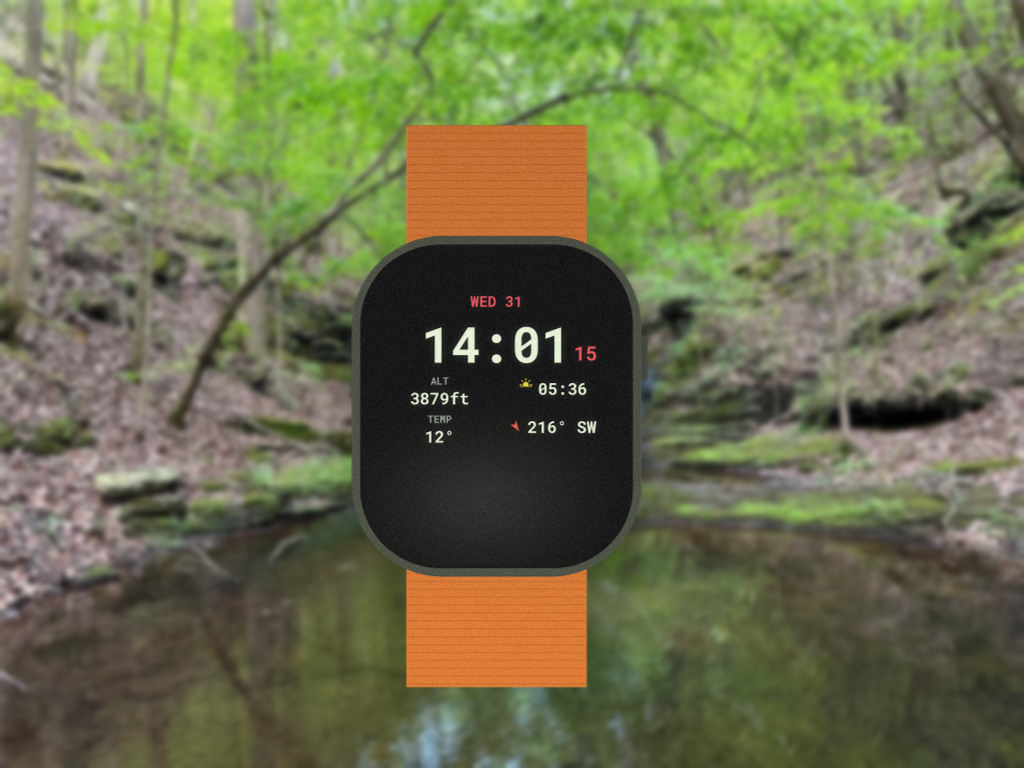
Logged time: h=14 m=1 s=15
